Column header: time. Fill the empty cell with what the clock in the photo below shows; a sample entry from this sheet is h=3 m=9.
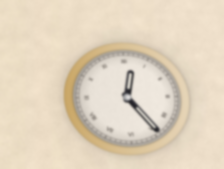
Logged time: h=12 m=24
